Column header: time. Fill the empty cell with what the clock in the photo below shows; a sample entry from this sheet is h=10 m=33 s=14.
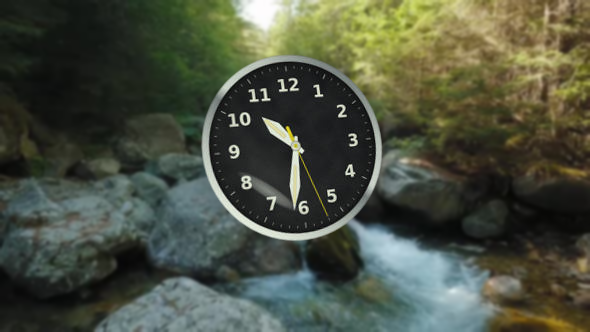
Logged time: h=10 m=31 s=27
